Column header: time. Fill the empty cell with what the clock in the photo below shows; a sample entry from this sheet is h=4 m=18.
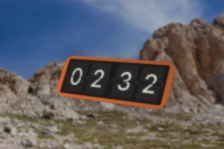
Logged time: h=2 m=32
